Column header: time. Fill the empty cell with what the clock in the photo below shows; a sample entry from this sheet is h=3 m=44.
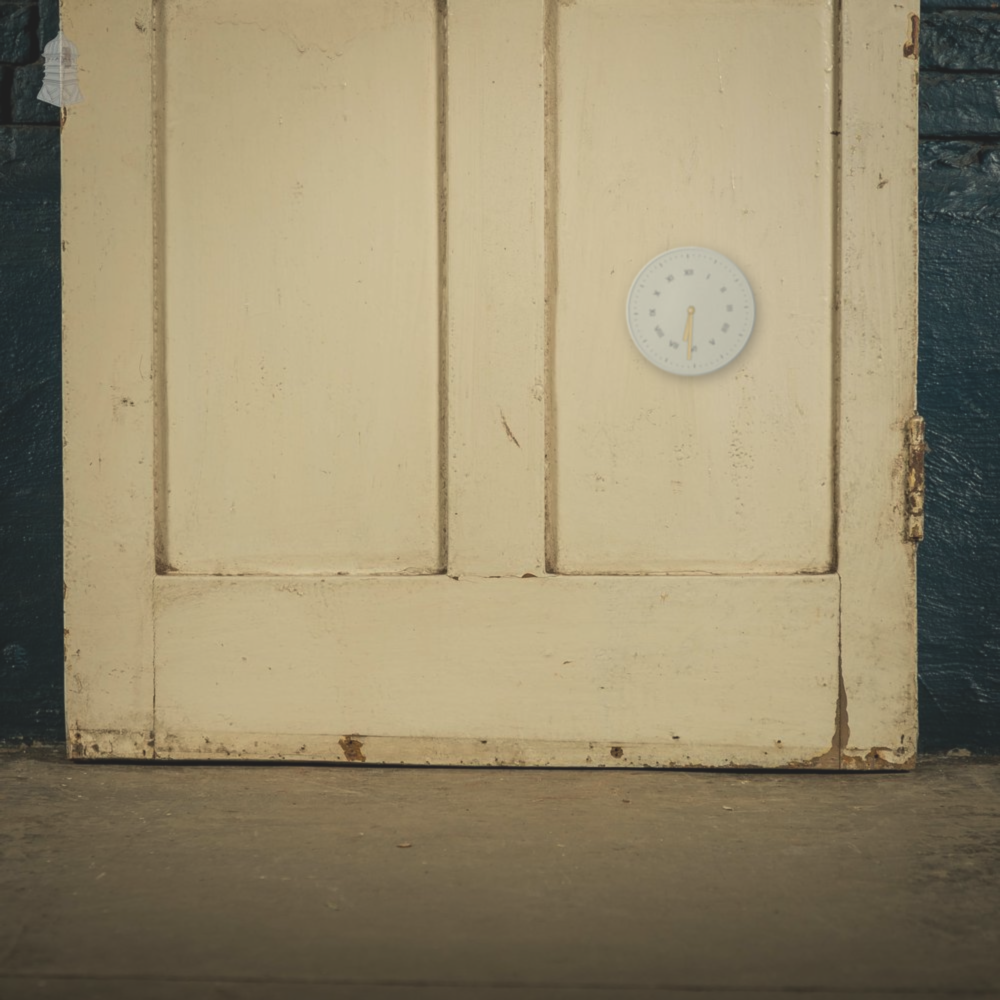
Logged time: h=6 m=31
